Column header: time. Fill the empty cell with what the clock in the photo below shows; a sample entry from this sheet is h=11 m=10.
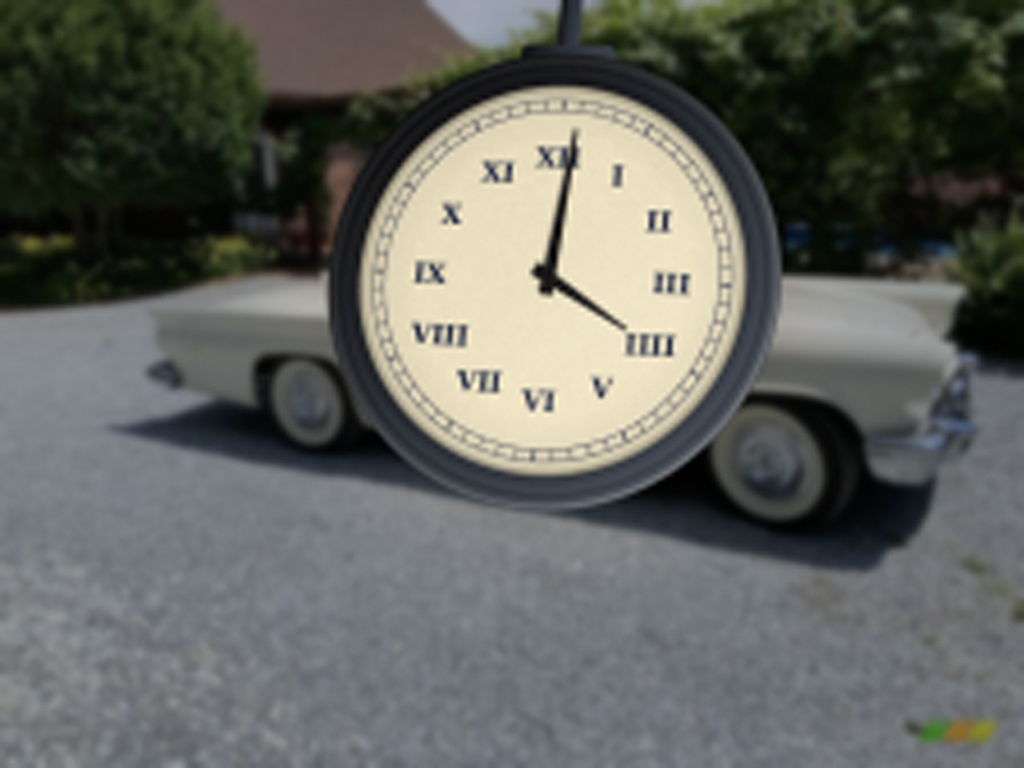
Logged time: h=4 m=1
